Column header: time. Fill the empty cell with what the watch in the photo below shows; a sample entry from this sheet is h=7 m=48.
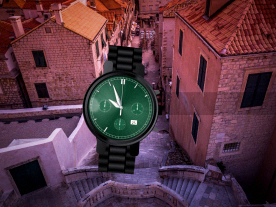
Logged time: h=9 m=56
